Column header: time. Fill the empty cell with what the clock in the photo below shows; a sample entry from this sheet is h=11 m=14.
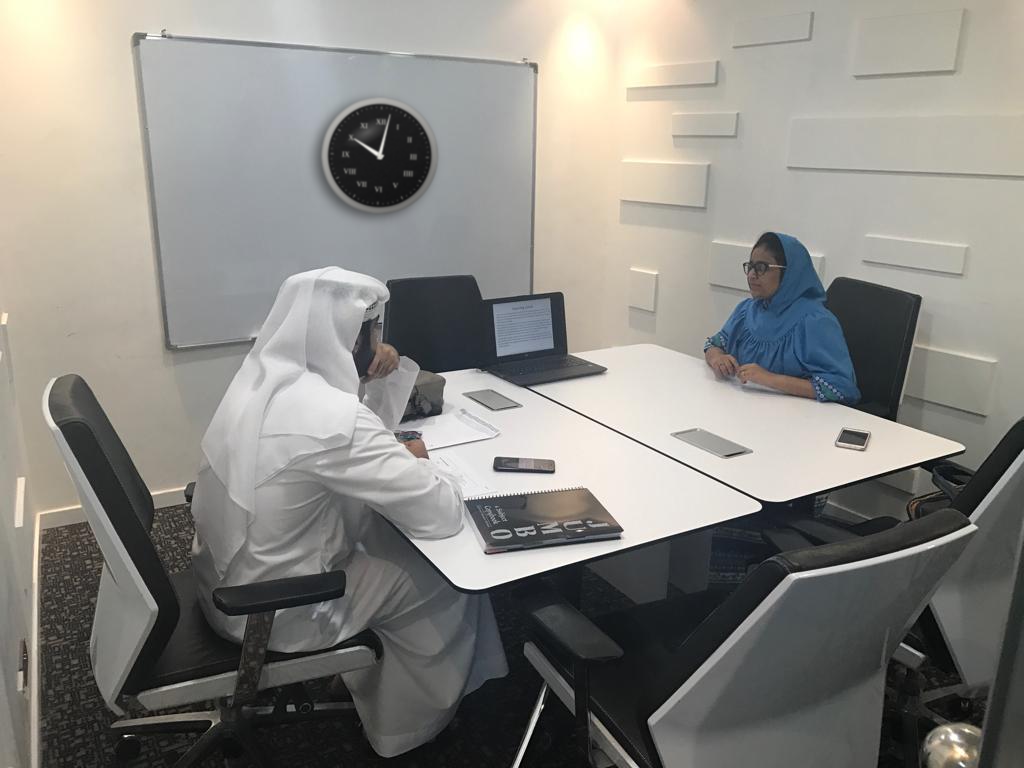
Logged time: h=10 m=2
